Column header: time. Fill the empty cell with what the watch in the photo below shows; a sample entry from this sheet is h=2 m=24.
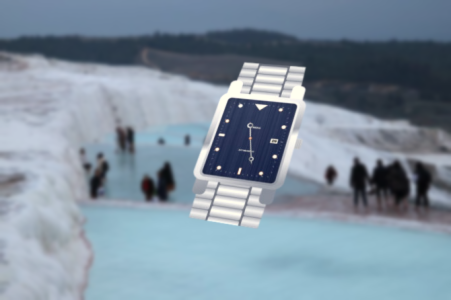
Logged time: h=11 m=27
